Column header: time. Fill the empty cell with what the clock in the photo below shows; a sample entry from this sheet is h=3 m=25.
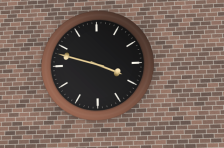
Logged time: h=3 m=48
